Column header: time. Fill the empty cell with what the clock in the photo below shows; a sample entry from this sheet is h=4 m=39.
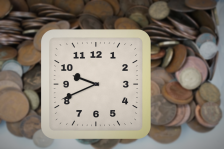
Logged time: h=9 m=41
